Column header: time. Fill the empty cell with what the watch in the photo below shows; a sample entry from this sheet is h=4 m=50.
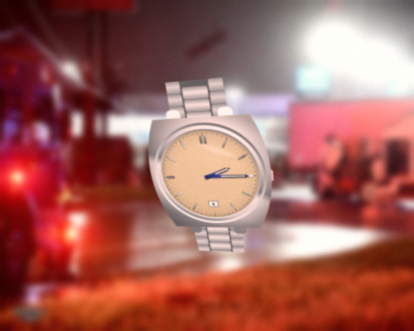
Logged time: h=2 m=15
